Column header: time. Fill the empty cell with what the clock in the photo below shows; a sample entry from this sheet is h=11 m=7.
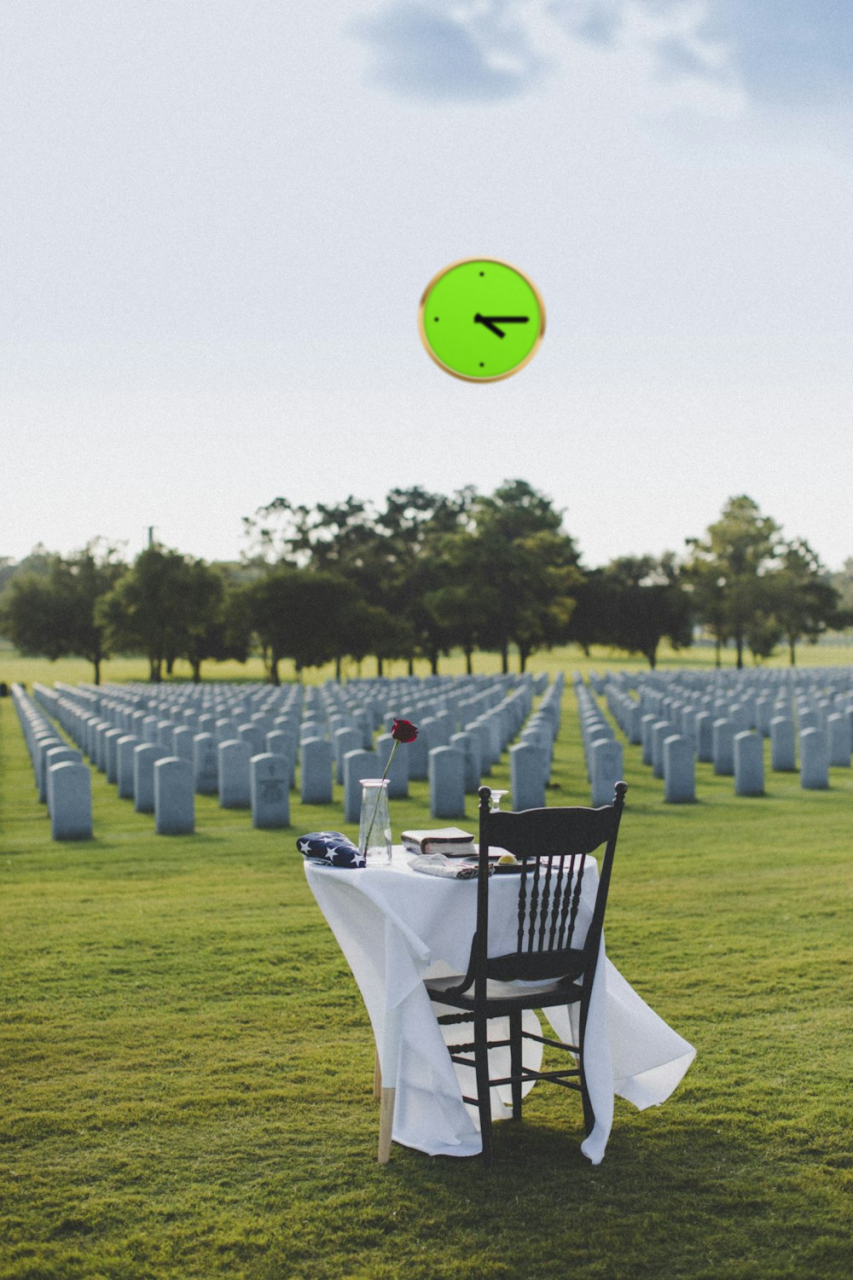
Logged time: h=4 m=15
